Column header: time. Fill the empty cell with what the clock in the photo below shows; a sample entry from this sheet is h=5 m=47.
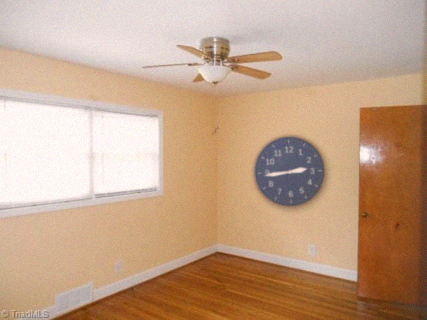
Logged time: h=2 m=44
